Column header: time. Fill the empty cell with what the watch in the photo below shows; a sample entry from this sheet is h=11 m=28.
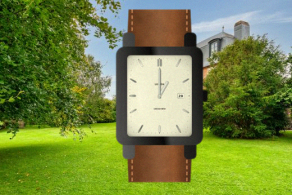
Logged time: h=1 m=0
